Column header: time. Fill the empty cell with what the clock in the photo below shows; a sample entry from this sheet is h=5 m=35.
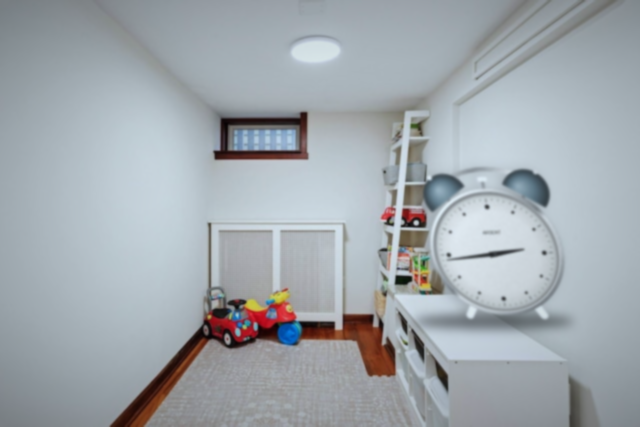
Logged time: h=2 m=44
